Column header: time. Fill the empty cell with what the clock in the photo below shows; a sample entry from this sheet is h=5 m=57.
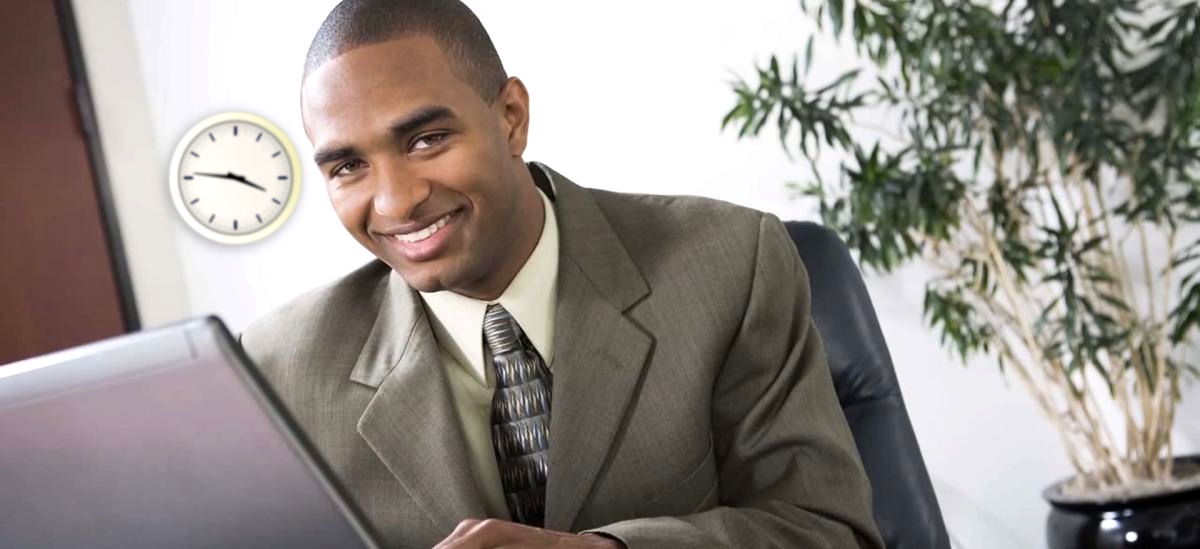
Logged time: h=3 m=46
